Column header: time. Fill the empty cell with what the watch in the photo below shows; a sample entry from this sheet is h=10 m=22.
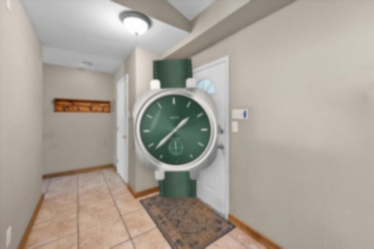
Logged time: h=1 m=38
